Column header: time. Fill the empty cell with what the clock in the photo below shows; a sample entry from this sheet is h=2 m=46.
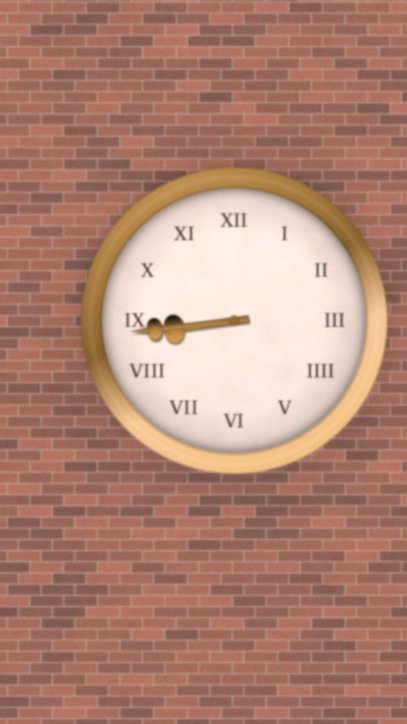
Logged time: h=8 m=44
